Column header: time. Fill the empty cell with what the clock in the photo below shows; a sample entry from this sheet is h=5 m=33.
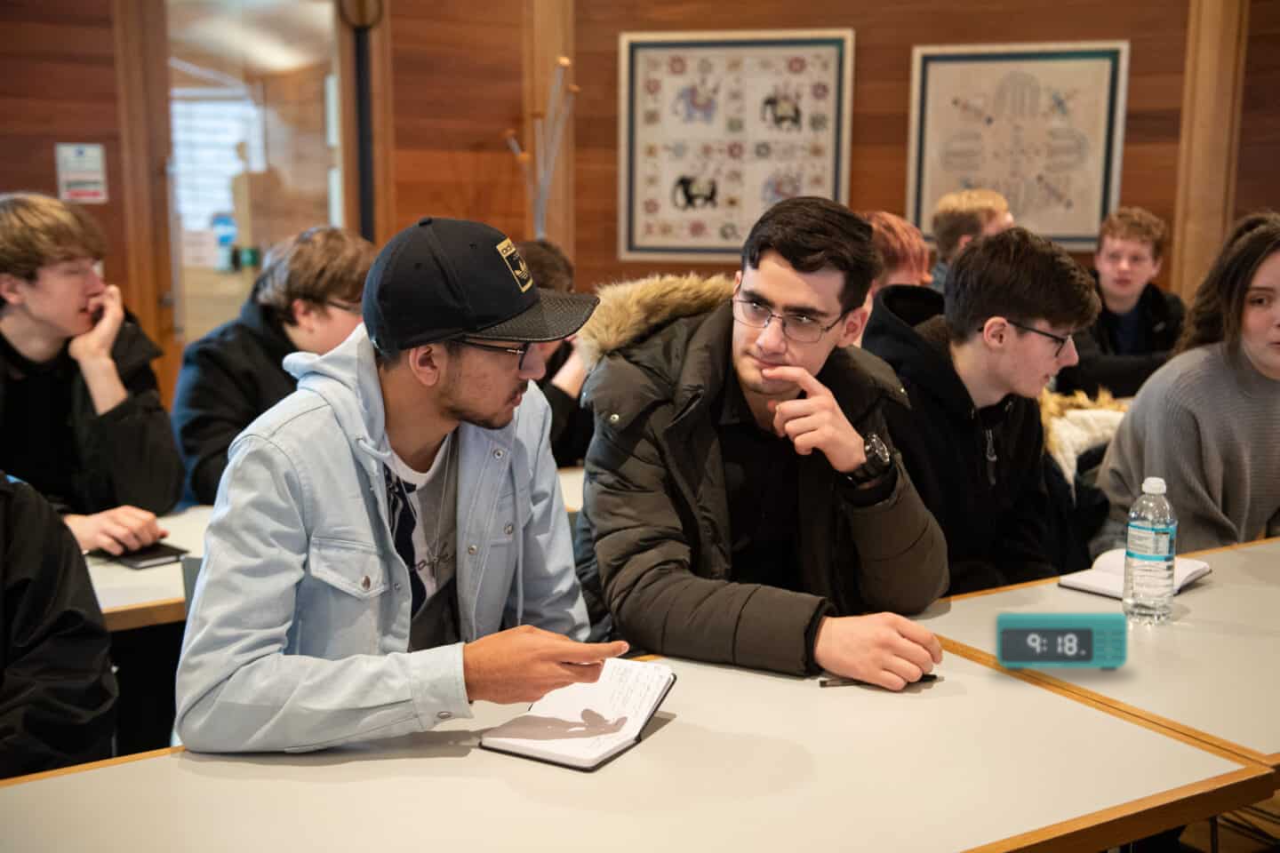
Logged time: h=9 m=18
